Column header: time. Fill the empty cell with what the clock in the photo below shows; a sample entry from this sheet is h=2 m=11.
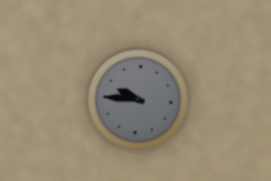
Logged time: h=9 m=45
